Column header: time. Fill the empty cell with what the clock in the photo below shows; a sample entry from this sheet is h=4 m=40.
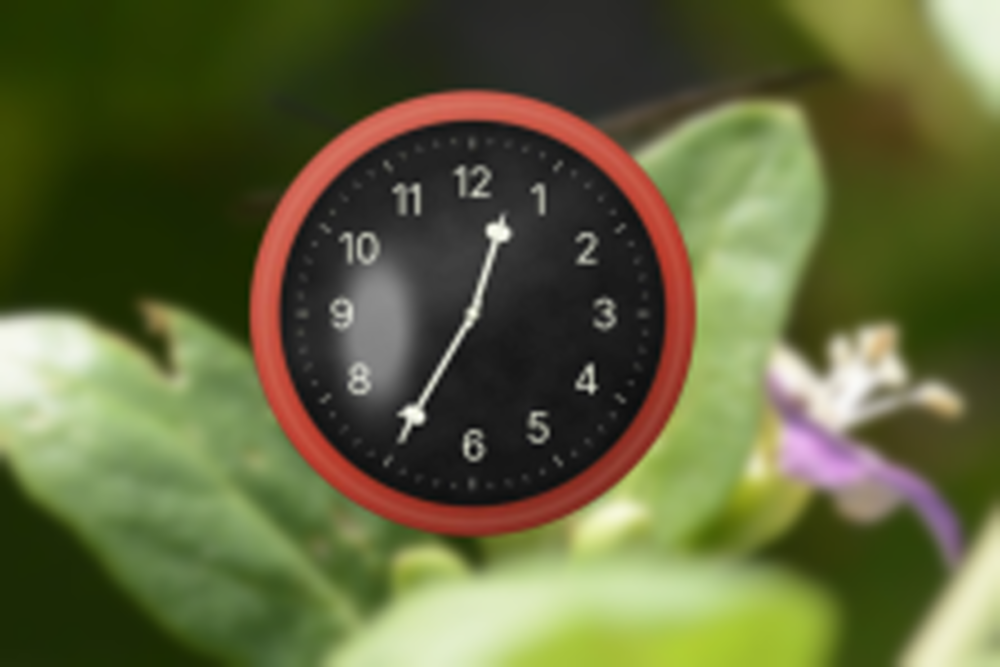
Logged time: h=12 m=35
